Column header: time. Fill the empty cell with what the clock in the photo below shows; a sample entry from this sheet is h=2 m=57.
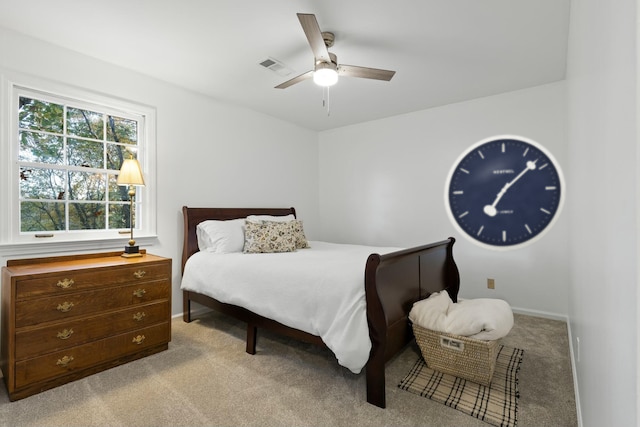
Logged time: h=7 m=8
